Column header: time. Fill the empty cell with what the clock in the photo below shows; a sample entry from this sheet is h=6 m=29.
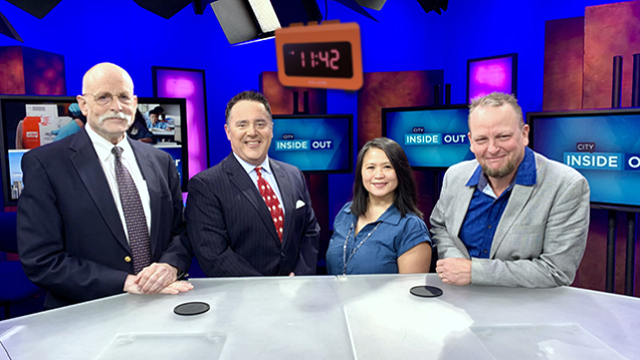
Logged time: h=11 m=42
